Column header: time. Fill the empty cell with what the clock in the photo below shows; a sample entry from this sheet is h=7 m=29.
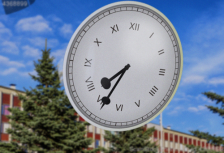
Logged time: h=7 m=34
